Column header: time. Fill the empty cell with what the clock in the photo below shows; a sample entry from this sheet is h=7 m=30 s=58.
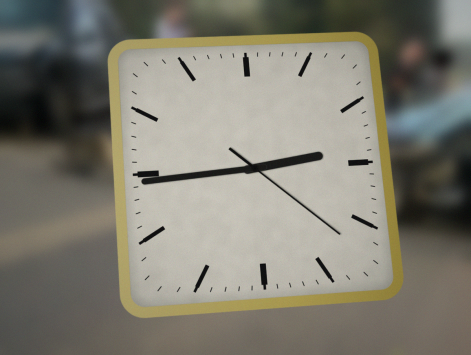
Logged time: h=2 m=44 s=22
